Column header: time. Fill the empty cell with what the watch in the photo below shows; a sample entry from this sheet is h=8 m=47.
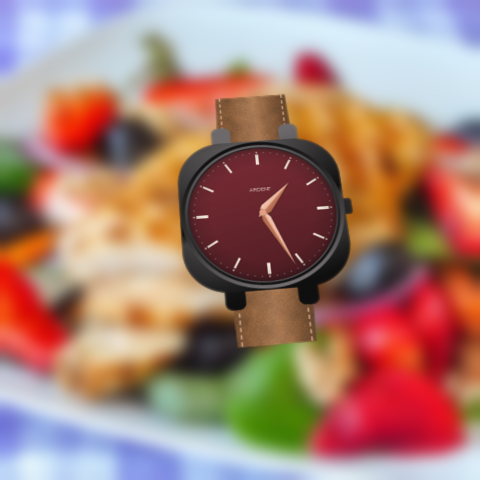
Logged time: h=1 m=26
